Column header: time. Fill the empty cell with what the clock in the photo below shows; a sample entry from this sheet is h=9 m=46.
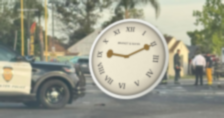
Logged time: h=9 m=10
